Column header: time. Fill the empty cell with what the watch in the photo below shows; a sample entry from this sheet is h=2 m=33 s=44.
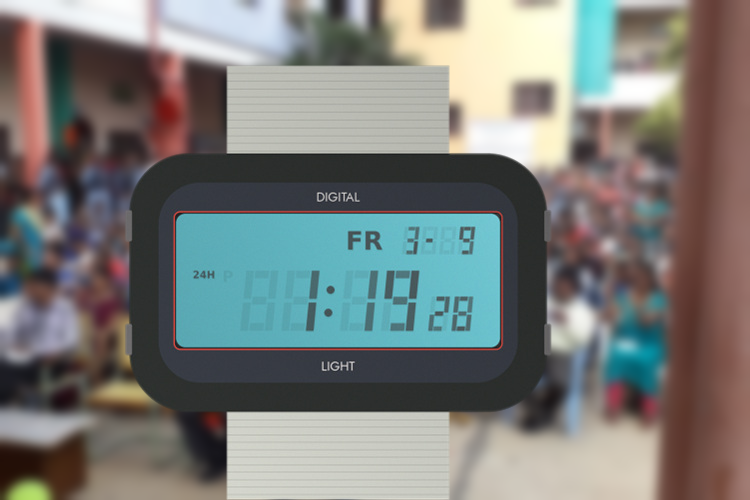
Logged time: h=1 m=19 s=28
